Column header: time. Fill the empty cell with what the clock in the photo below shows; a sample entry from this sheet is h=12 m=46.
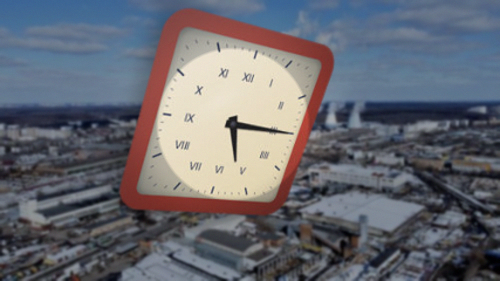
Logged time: h=5 m=15
